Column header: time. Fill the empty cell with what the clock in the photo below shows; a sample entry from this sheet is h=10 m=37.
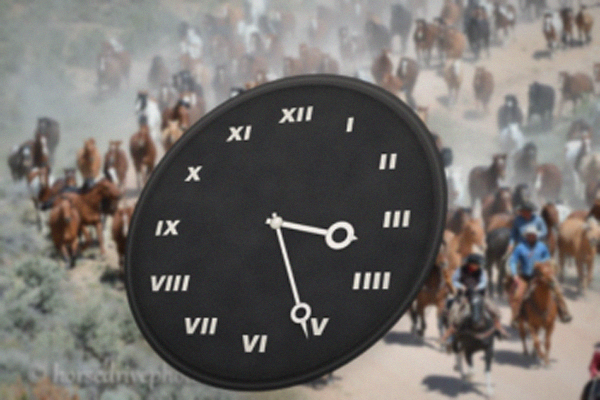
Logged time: h=3 m=26
